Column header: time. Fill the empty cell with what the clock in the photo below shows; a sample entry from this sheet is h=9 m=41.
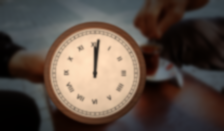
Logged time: h=12 m=1
